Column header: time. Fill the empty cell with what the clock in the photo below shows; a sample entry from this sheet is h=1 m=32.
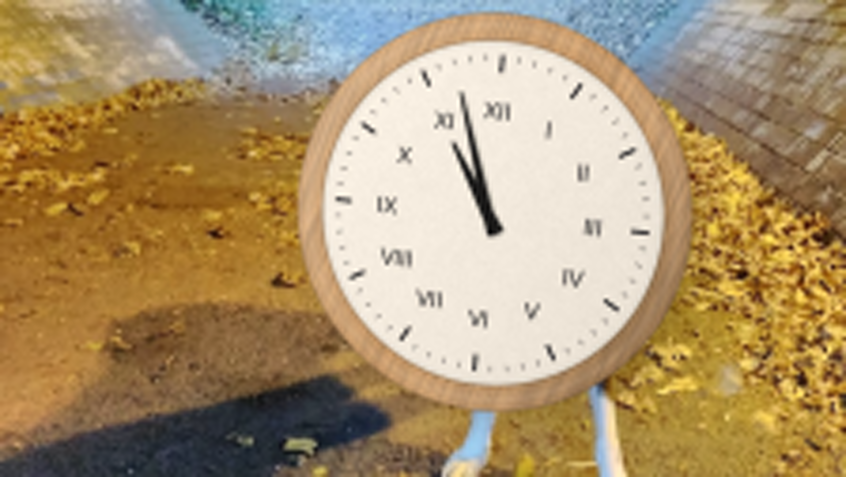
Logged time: h=10 m=57
